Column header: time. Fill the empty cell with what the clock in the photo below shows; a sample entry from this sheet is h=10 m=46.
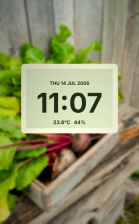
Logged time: h=11 m=7
